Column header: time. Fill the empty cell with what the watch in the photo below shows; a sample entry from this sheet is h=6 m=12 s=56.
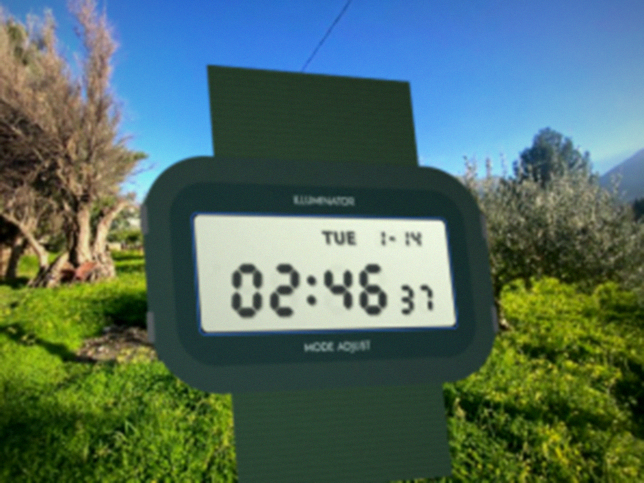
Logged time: h=2 m=46 s=37
